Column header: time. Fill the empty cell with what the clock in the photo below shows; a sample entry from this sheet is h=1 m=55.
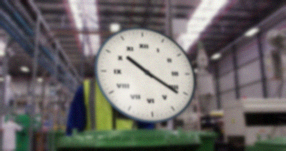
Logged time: h=10 m=21
